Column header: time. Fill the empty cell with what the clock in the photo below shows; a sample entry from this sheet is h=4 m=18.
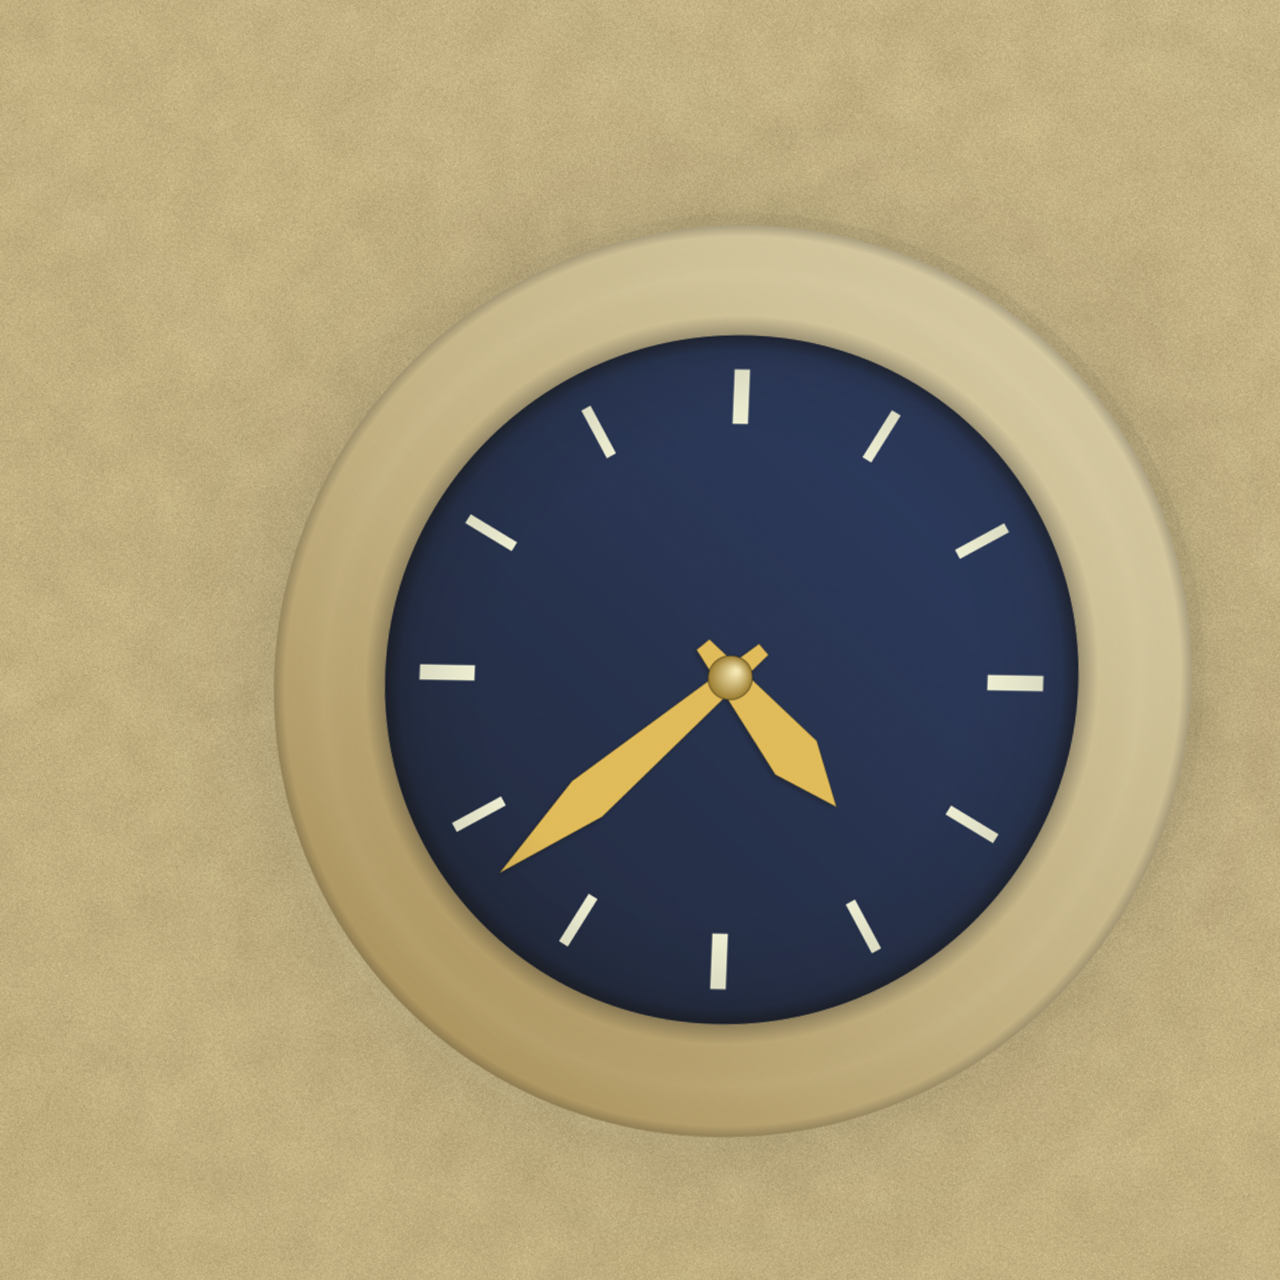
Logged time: h=4 m=38
